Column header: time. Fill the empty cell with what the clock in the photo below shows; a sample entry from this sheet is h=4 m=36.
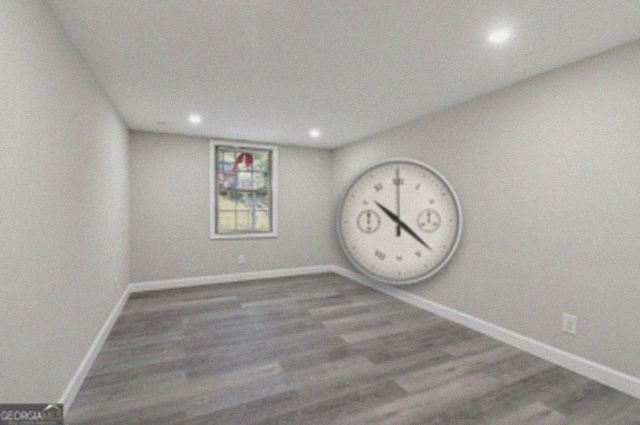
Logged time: h=10 m=22
